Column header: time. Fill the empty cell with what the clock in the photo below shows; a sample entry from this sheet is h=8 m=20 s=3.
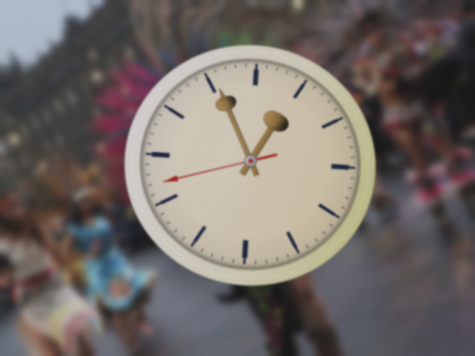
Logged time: h=12 m=55 s=42
